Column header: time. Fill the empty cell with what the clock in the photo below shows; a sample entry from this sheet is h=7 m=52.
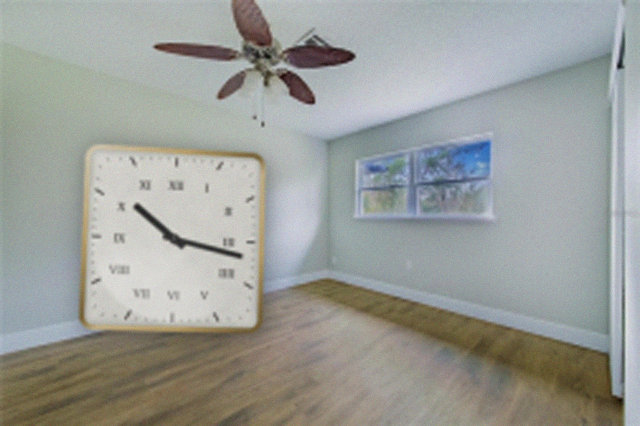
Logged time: h=10 m=17
